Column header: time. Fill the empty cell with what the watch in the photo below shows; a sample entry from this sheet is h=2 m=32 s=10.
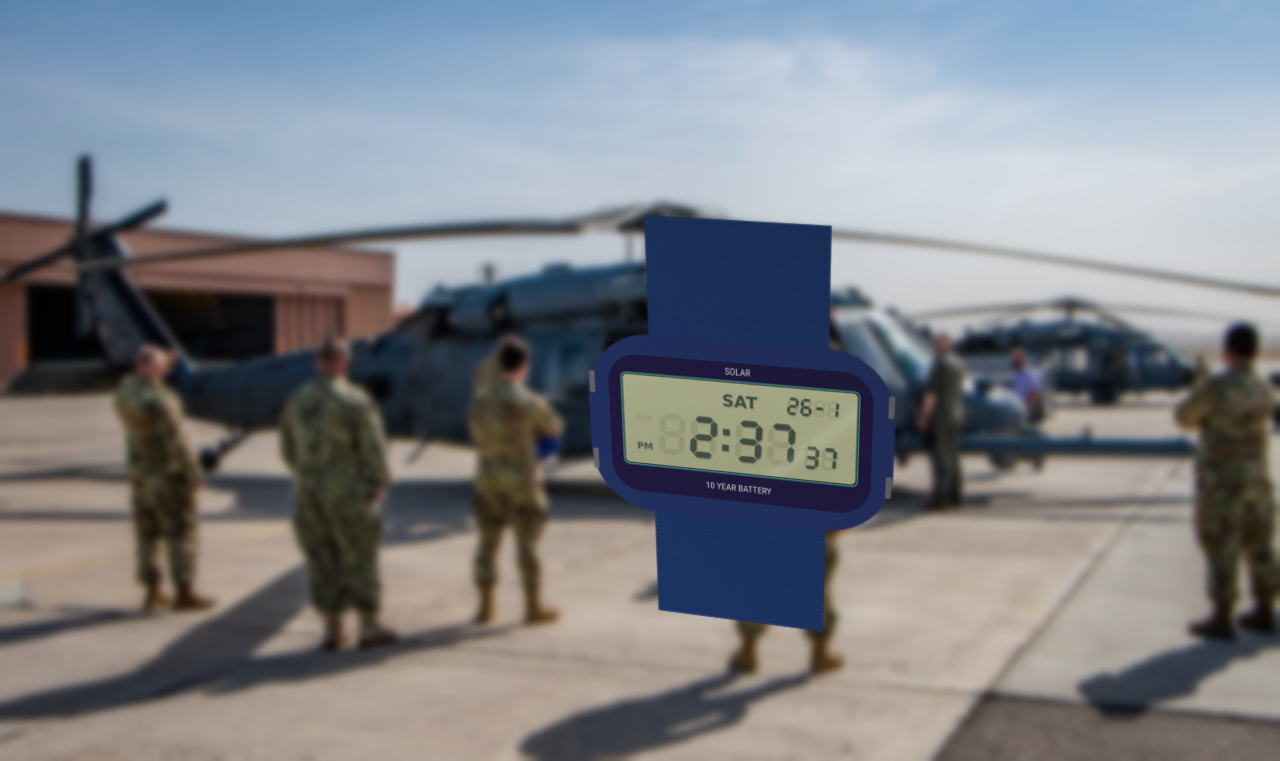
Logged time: h=2 m=37 s=37
